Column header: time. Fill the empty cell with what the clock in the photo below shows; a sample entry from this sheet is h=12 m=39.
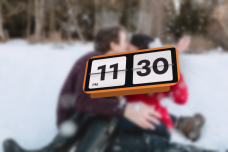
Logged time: h=11 m=30
